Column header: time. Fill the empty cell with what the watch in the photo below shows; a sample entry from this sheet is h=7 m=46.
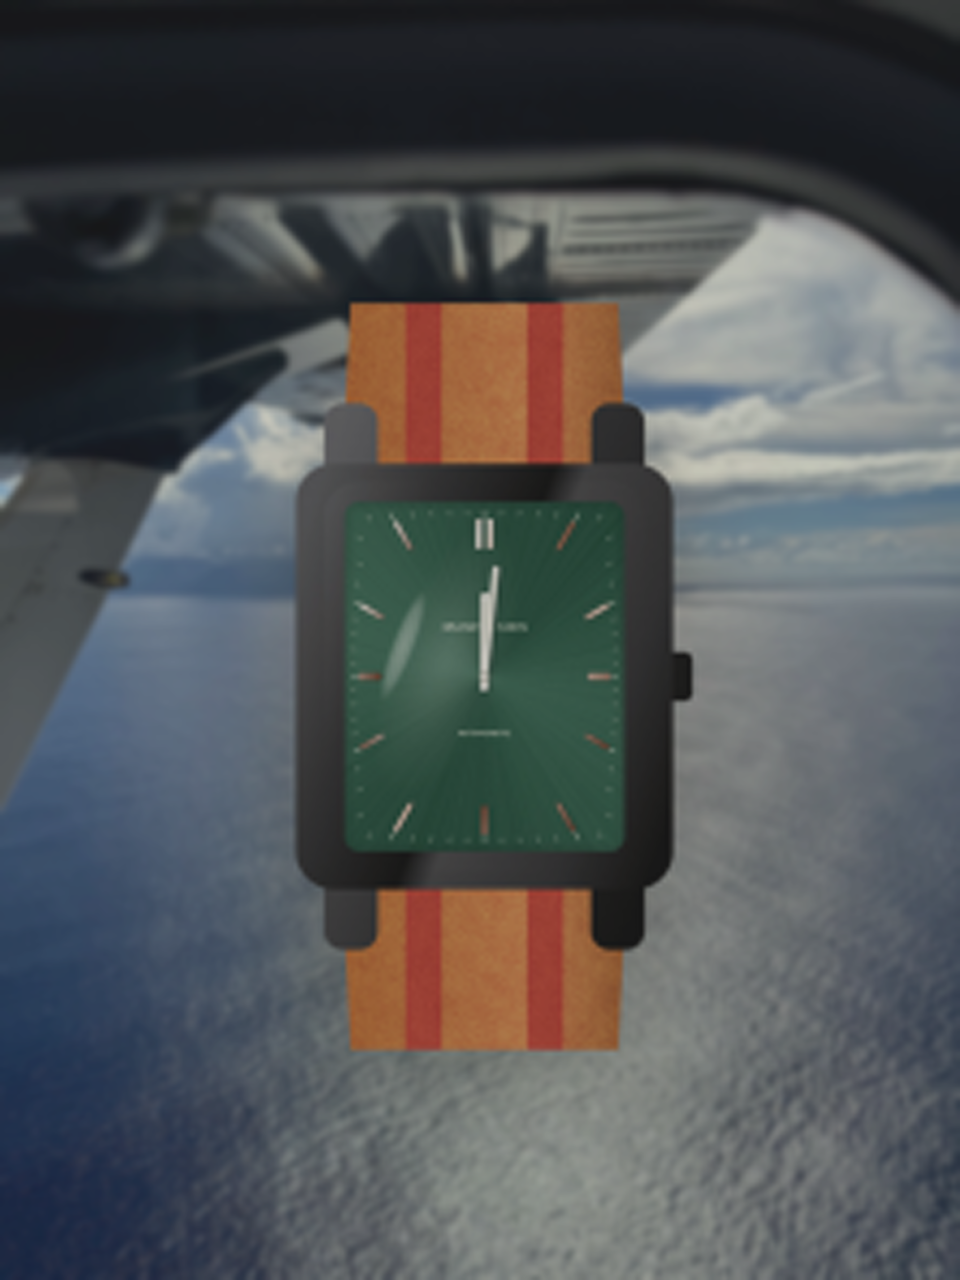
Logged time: h=12 m=1
